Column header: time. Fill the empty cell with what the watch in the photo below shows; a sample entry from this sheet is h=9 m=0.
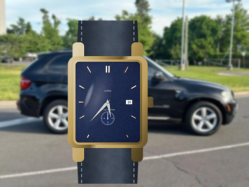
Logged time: h=5 m=37
